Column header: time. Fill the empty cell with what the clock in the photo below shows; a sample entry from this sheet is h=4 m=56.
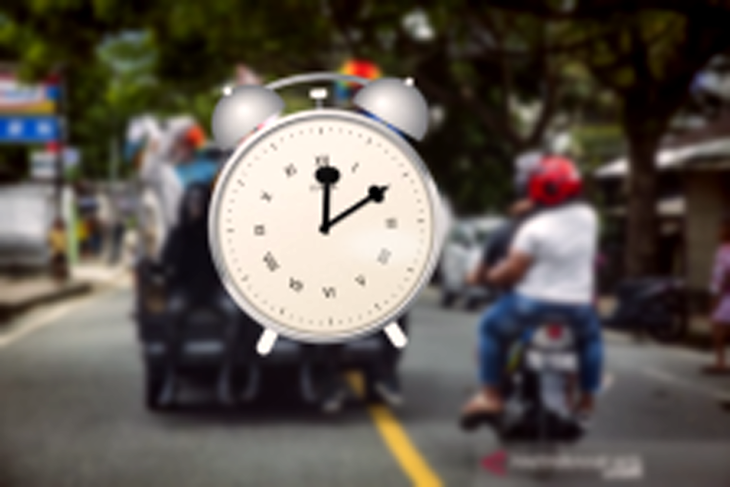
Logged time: h=12 m=10
